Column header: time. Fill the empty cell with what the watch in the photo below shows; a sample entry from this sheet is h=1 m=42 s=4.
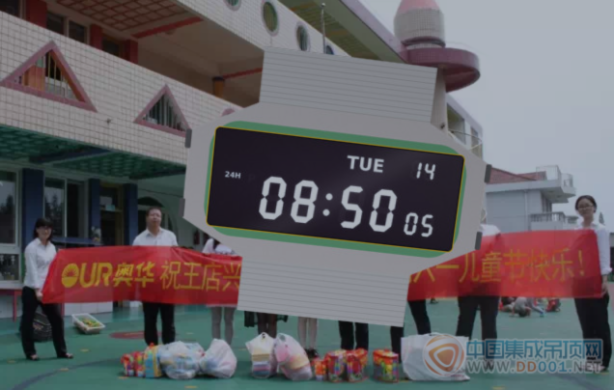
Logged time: h=8 m=50 s=5
